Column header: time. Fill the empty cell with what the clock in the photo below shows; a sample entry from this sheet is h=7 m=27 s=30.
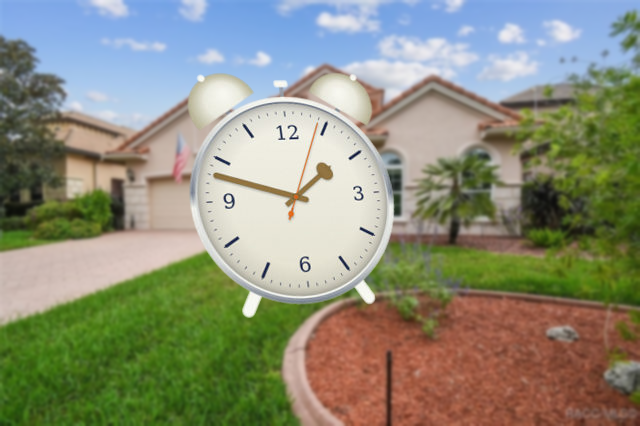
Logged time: h=1 m=48 s=4
